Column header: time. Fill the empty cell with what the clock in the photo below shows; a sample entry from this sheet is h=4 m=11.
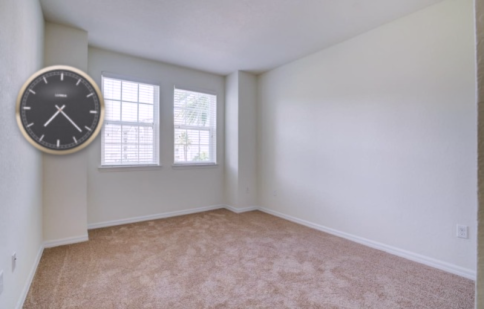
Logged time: h=7 m=22
